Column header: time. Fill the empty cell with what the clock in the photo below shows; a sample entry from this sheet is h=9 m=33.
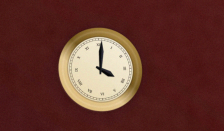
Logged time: h=4 m=1
